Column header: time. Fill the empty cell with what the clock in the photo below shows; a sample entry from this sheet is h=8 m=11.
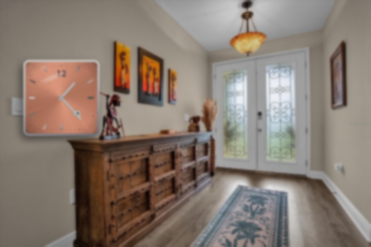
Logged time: h=1 m=23
